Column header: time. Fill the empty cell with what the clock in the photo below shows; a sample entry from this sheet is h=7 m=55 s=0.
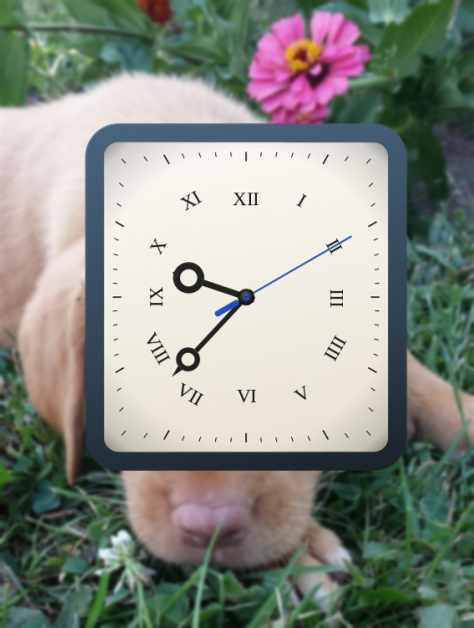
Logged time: h=9 m=37 s=10
